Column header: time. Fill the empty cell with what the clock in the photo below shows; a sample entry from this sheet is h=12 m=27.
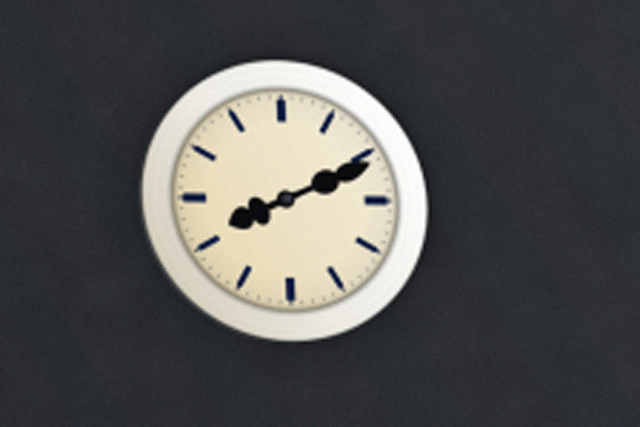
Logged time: h=8 m=11
